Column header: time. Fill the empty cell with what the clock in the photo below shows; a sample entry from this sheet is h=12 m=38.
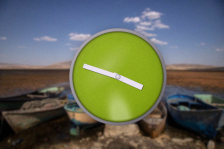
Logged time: h=3 m=48
